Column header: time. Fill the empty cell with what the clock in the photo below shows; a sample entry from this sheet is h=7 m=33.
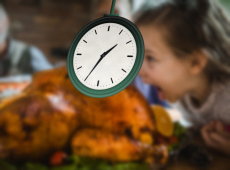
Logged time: h=1 m=35
